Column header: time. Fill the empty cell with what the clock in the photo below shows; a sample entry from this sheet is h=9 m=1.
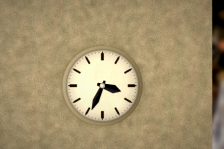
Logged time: h=3 m=34
